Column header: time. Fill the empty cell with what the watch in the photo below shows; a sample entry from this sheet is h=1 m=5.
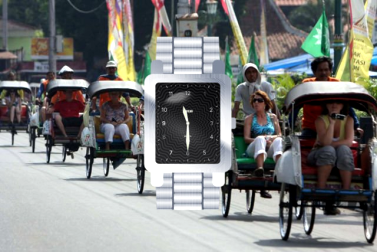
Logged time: h=11 m=30
